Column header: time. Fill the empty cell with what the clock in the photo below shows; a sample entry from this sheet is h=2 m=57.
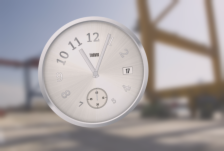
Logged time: h=11 m=4
